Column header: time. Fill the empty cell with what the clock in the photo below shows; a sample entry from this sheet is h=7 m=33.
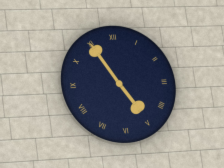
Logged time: h=4 m=55
